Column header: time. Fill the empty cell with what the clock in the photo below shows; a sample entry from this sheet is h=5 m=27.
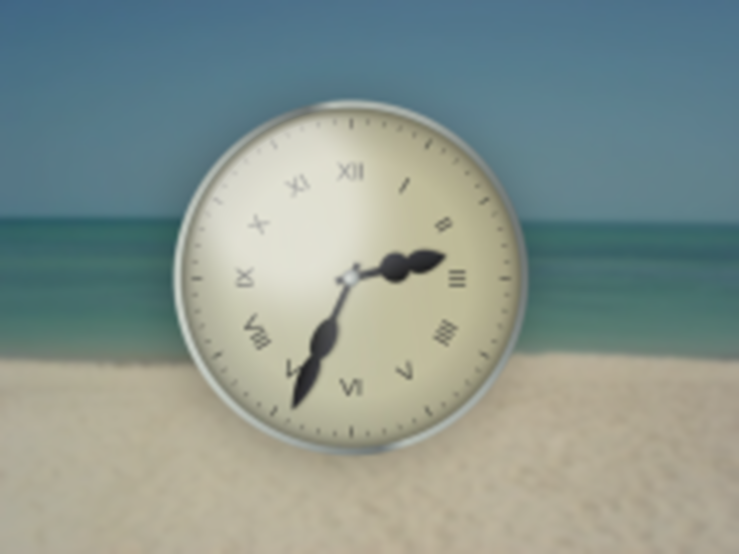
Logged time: h=2 m=34
